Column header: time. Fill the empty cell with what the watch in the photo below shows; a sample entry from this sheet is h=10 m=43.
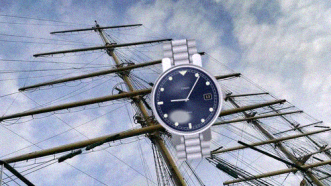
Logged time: h=9 m=6
